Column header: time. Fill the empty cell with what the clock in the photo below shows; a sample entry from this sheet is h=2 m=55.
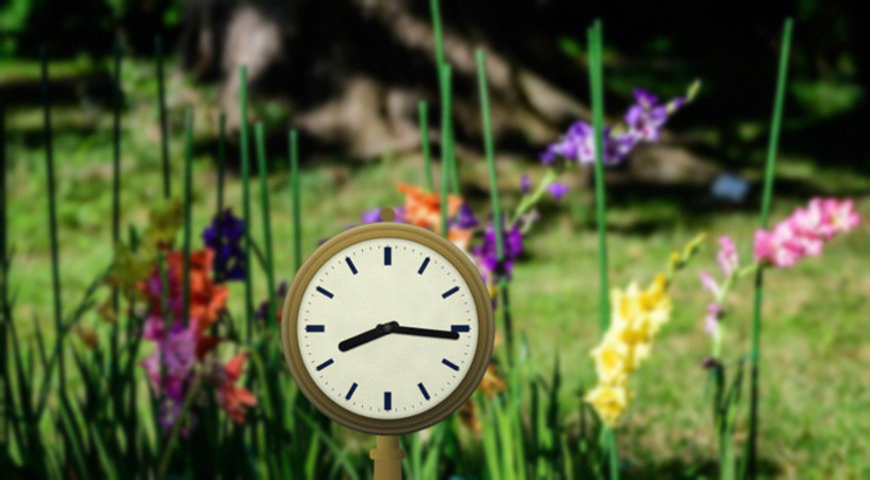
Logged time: h=8 m=16
